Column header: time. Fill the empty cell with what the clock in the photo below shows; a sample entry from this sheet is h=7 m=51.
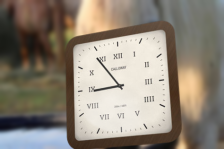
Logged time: h=8 m=54
